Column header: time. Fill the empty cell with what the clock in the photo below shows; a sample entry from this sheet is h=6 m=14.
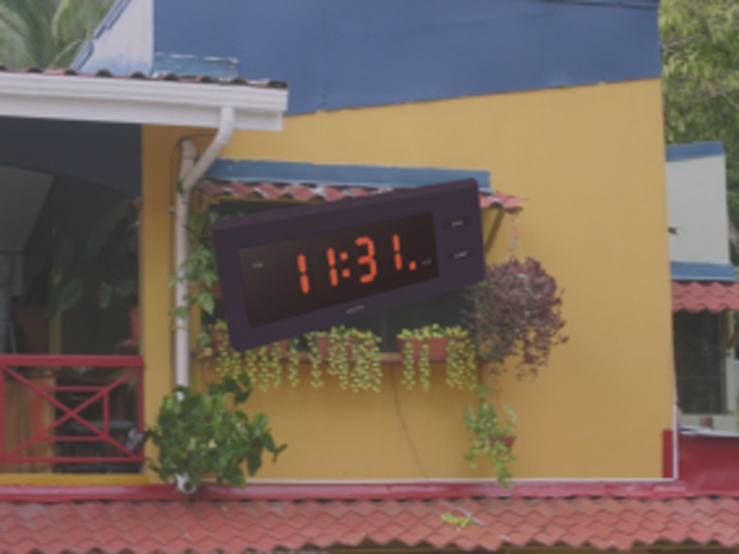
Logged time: h=11 m=31
